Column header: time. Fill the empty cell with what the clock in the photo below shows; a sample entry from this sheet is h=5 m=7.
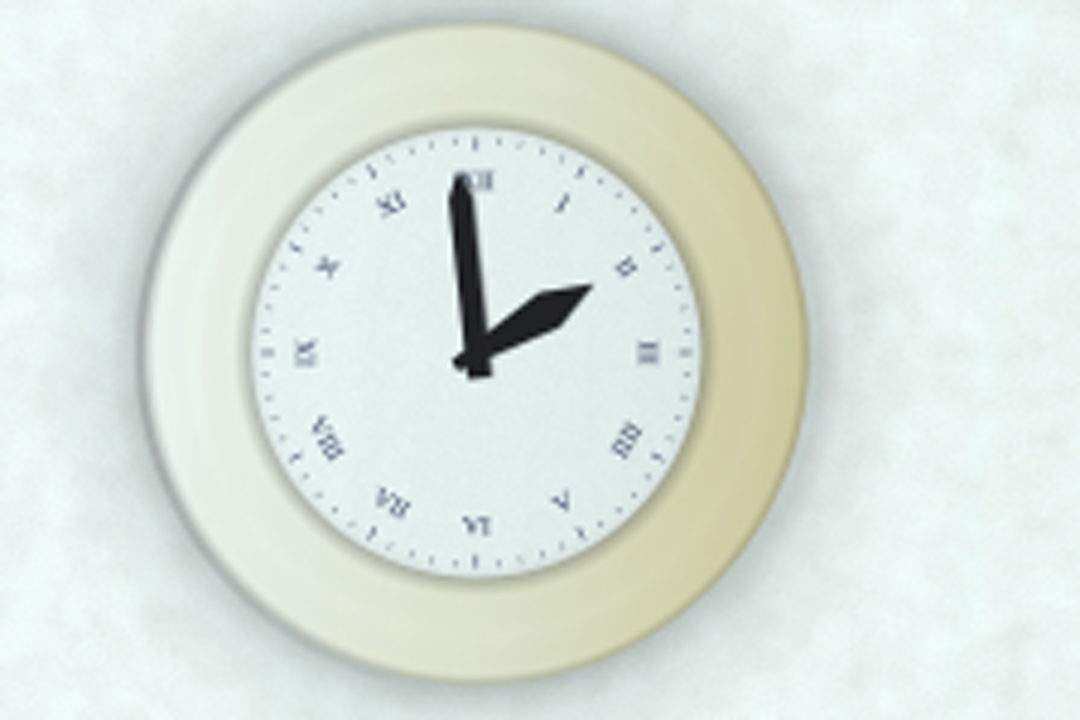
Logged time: h=1 m=59
